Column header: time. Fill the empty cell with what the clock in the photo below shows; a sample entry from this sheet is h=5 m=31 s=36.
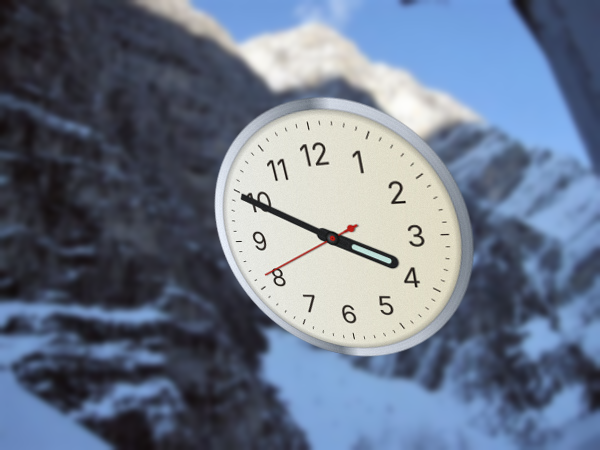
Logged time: h=3 m=49 s=41
